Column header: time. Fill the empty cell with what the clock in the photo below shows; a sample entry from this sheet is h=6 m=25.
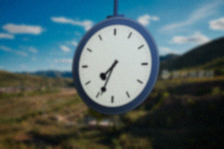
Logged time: h=7 m=34
